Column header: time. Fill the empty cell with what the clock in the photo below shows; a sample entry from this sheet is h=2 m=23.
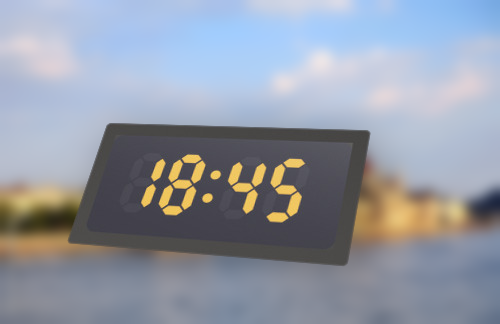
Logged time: h=18 m=45
